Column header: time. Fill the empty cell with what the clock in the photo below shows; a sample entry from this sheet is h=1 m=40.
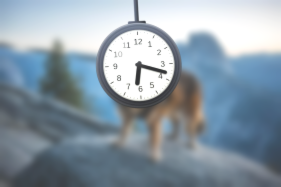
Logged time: h=6 m=18
